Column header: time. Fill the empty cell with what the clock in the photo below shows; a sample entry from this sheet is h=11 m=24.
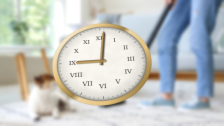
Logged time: h=9 m=1
